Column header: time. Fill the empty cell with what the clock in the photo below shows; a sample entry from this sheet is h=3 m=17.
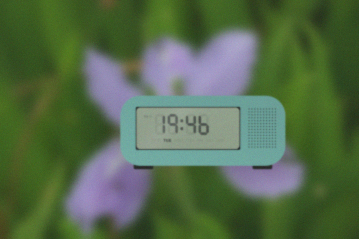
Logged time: h=19 m=46
